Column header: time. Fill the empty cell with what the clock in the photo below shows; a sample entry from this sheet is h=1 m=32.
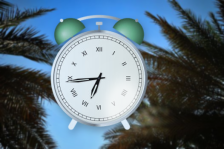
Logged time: h=6 m=44
